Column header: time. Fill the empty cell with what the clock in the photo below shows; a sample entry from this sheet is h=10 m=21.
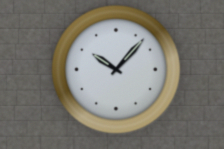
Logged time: h=10 m=7
